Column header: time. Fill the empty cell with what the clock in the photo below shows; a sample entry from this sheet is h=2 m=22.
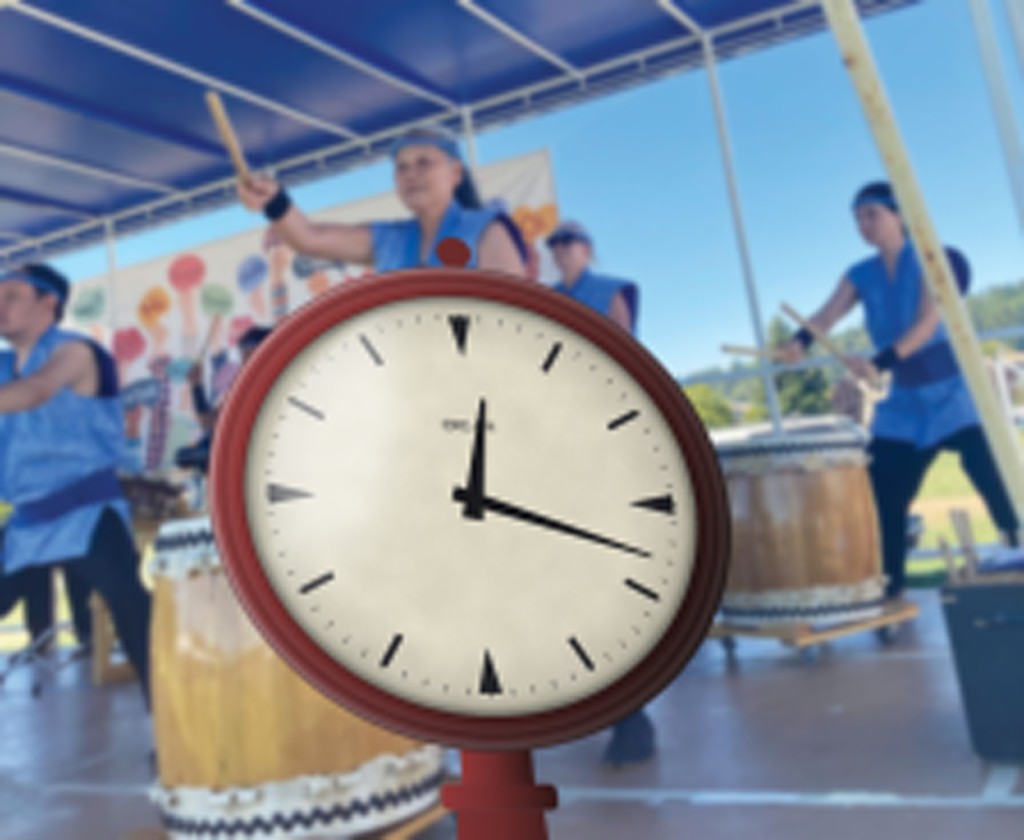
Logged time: h=12 m=18
